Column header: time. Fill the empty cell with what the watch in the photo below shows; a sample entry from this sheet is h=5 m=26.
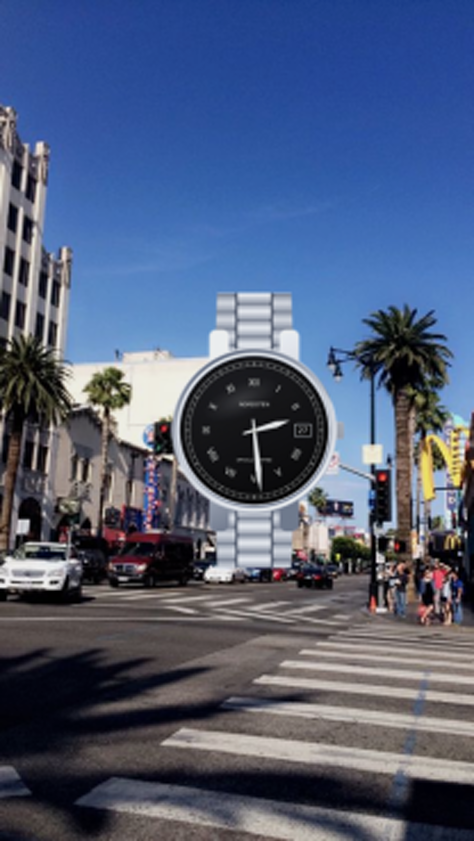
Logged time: h=2 m=29
